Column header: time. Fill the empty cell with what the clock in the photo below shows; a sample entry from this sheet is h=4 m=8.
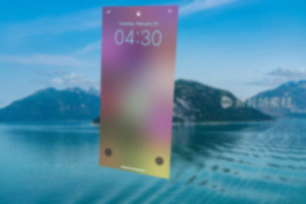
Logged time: h=4 m=30
